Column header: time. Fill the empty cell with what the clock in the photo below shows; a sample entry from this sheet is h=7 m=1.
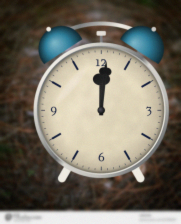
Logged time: h=12 m=1
